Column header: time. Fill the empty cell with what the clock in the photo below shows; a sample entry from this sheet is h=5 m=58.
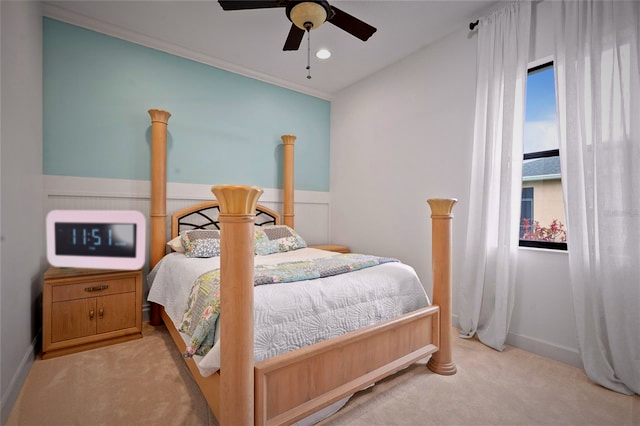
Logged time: h=11 m=51
